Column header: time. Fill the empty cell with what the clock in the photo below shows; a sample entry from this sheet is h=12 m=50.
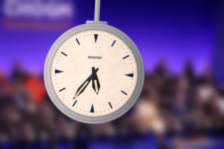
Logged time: h=5 m=36
